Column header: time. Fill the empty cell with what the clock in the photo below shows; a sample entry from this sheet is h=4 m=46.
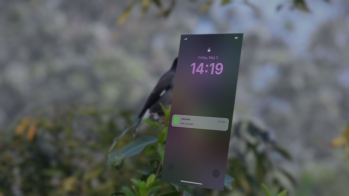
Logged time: h=14 m=19
